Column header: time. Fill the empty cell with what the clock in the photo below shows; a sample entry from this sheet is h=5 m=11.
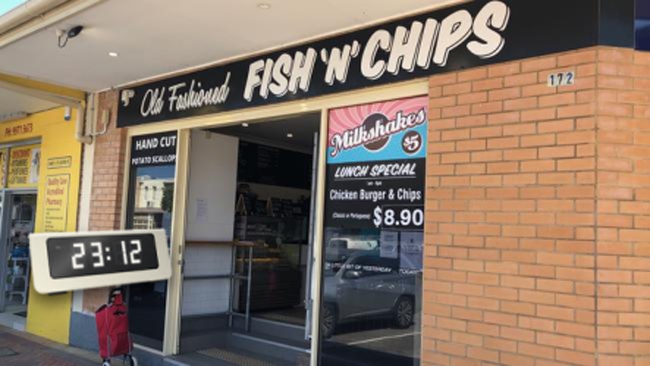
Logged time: h=23 m=12
